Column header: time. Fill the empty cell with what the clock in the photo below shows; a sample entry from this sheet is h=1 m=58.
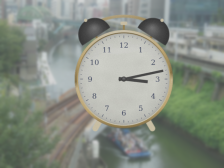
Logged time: h=3 m=13
